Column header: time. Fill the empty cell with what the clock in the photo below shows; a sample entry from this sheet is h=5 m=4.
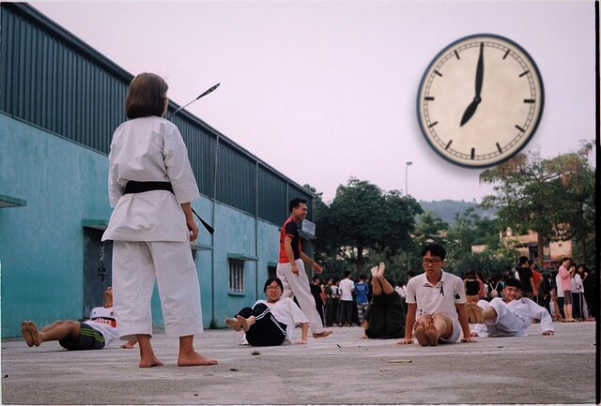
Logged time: h=7 m=0
